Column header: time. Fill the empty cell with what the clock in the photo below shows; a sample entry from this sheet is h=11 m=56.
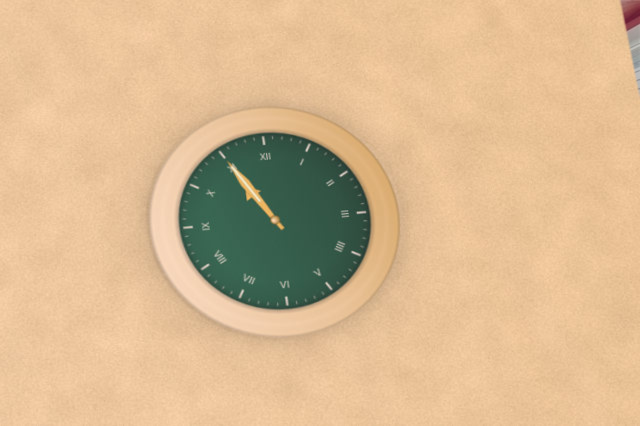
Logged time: h=10 m=55
